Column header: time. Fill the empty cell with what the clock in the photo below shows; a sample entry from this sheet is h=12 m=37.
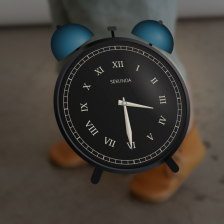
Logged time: h=3 m=30
